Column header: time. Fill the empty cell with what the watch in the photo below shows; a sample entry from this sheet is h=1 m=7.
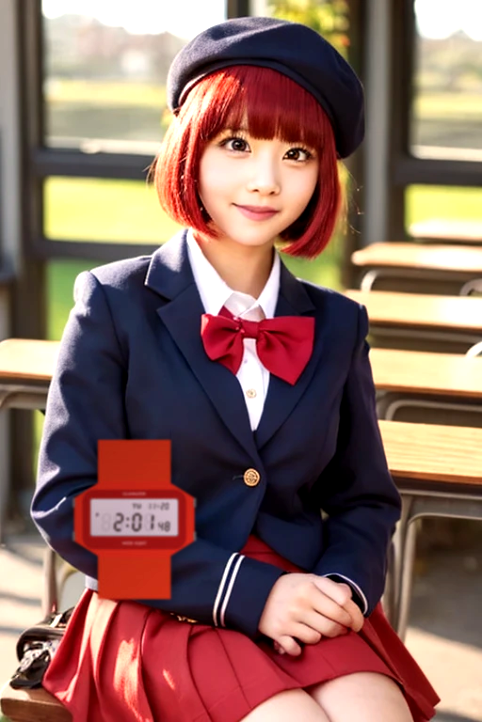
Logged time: h=2 m=1
